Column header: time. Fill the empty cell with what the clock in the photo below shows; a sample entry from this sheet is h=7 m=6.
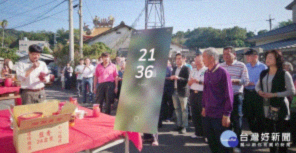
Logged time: h=21 m=36
